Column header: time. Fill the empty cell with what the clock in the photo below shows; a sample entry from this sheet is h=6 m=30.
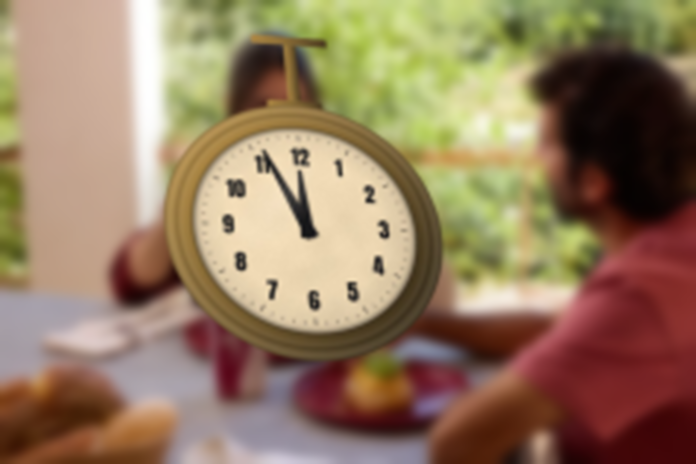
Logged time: h=11 m=56
